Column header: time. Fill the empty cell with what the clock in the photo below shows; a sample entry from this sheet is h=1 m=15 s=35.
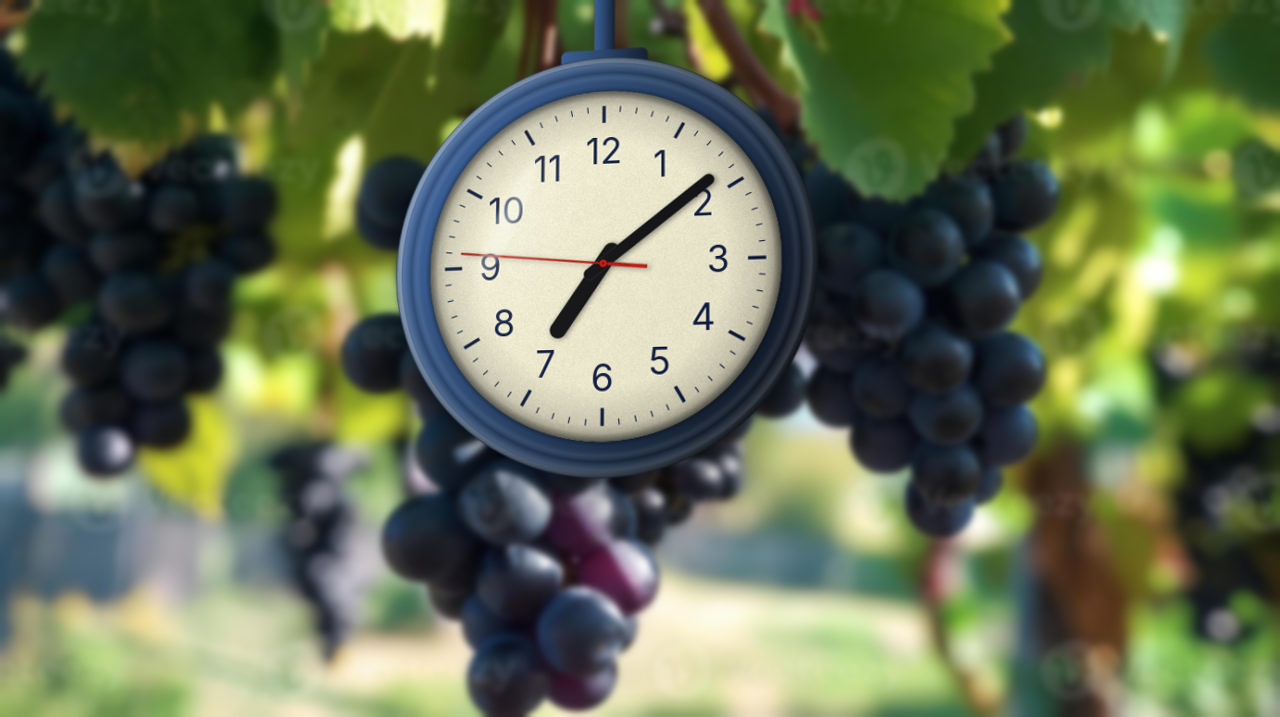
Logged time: h=7 m=8 s=46
